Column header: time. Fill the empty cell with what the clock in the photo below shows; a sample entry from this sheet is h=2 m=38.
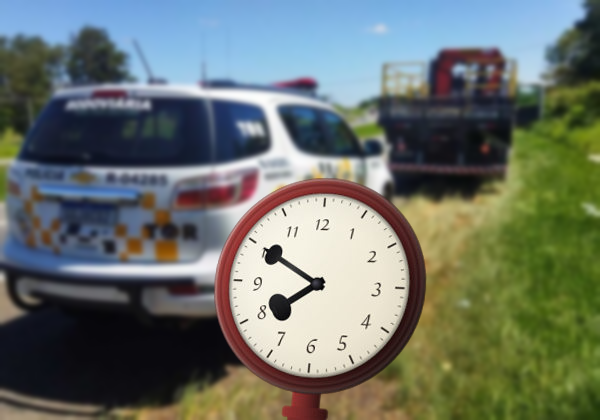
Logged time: h=7 m=50
